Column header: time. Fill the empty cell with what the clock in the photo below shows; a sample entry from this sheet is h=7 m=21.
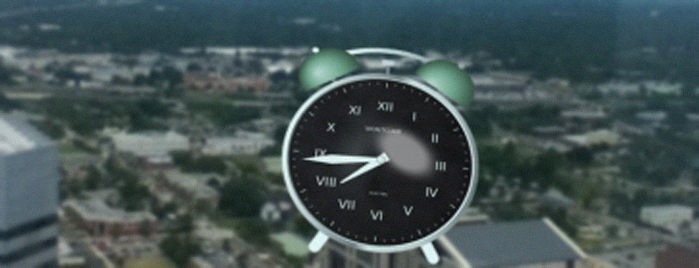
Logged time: h=7 m=44
